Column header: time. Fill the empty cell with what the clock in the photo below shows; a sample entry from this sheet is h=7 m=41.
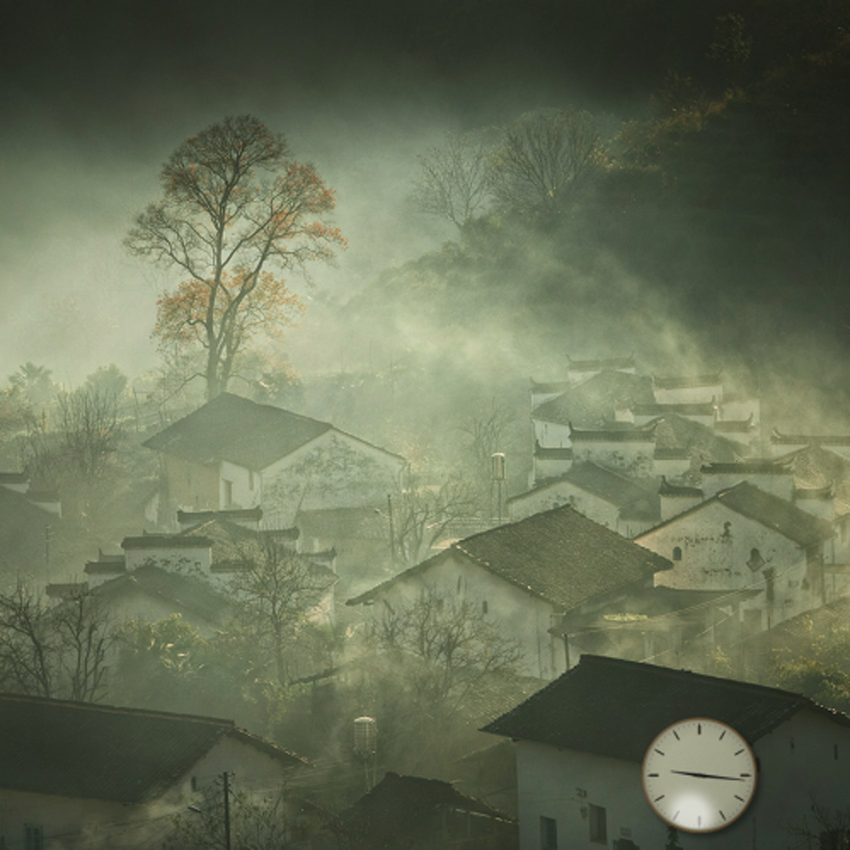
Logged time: h=9 m=16
